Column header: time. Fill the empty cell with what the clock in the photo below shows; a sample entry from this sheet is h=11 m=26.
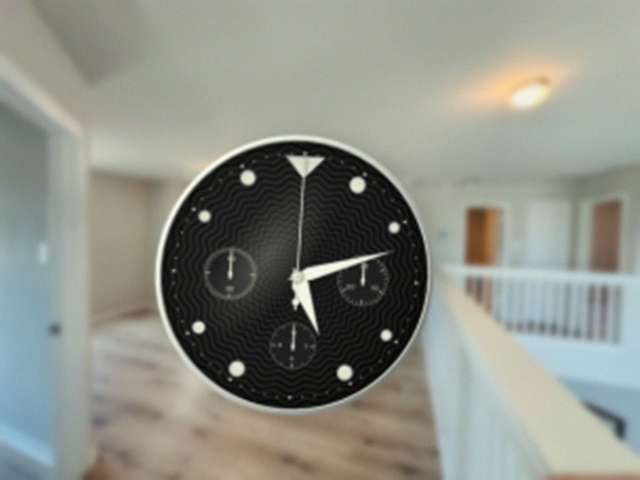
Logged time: h=5 m=12
